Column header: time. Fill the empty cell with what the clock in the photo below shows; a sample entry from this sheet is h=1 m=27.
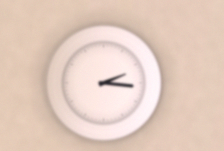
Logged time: h=2 m=16
